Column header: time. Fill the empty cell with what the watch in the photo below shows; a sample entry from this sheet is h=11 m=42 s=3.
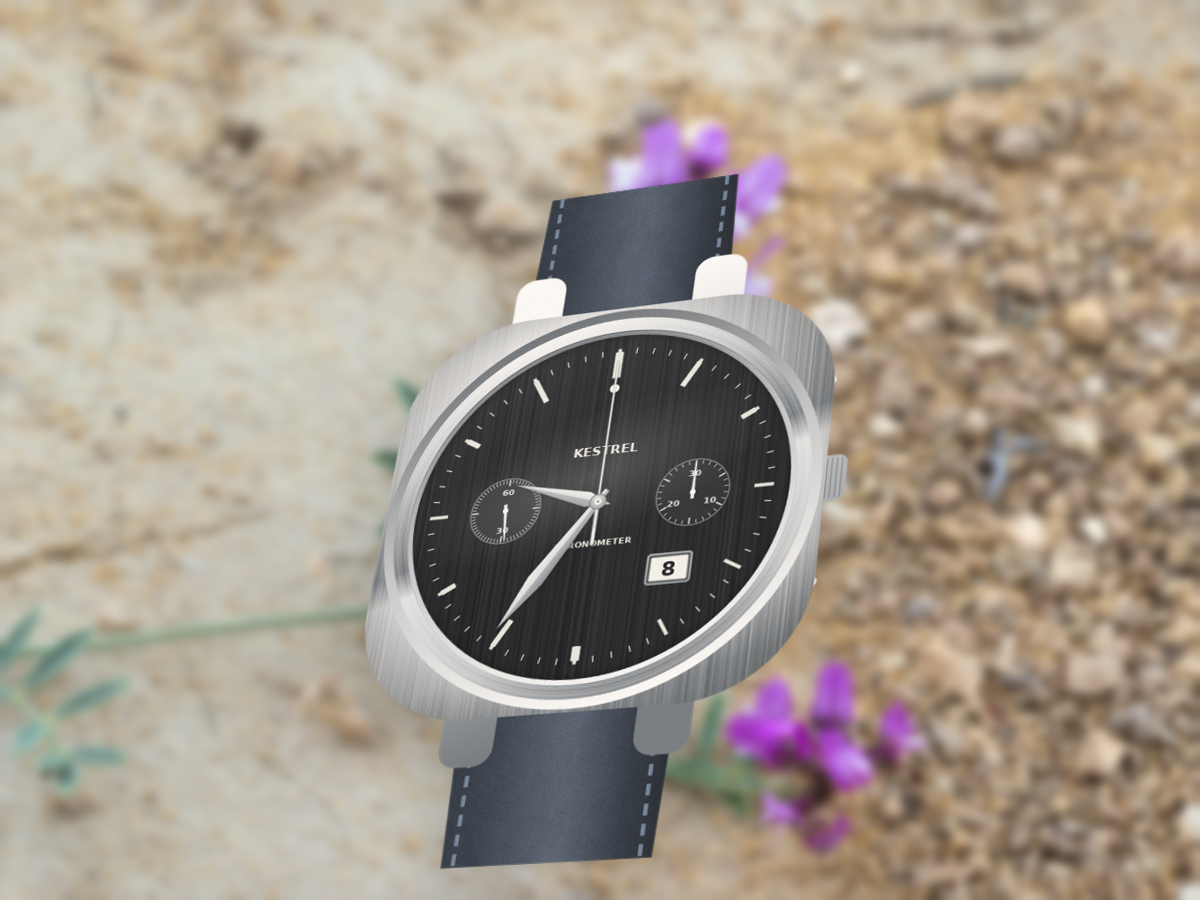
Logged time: h=9 m=35 s=29
